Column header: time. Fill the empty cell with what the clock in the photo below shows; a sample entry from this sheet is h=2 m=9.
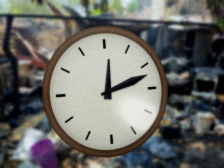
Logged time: h=12 m=12
